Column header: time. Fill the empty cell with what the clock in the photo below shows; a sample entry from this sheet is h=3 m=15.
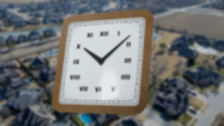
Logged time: h=10 m=8
